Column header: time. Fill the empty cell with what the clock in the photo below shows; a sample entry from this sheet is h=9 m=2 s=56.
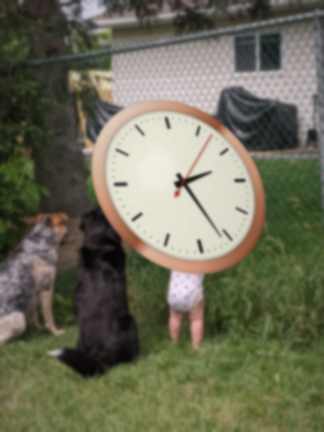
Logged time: h=2 m=26 s=7
